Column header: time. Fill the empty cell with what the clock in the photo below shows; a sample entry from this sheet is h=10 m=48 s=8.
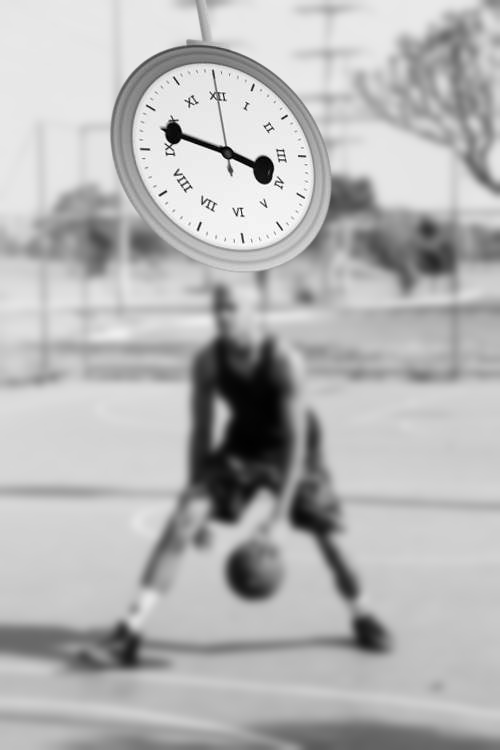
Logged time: h=3 m=48 s=0
